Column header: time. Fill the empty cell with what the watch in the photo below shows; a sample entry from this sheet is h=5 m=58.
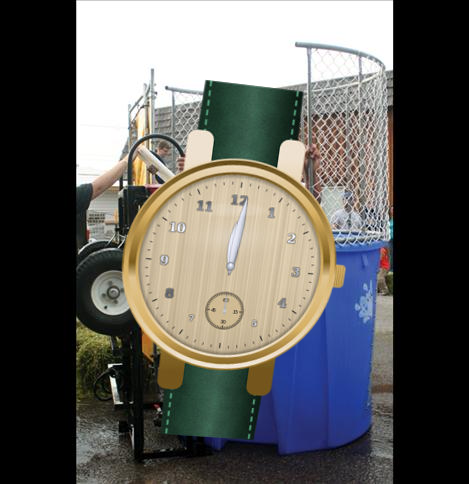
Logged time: h=12 m=1
